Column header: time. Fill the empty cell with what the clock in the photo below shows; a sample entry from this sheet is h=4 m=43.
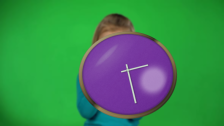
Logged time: h=2 m=28
